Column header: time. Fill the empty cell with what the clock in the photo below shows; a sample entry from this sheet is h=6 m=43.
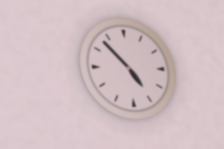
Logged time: h=4 m=53
